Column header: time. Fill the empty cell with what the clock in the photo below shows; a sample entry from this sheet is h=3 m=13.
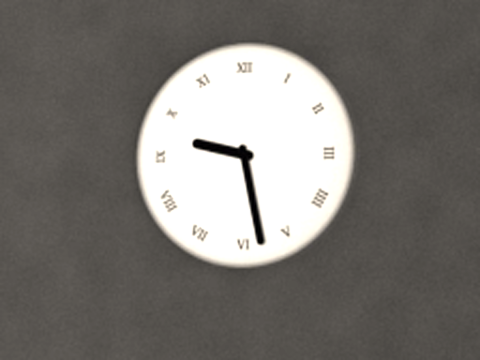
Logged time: h=9 m=28
